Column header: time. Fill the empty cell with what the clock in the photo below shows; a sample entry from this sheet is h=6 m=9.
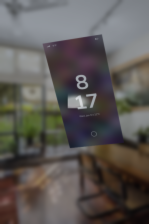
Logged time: h=8 m=17
